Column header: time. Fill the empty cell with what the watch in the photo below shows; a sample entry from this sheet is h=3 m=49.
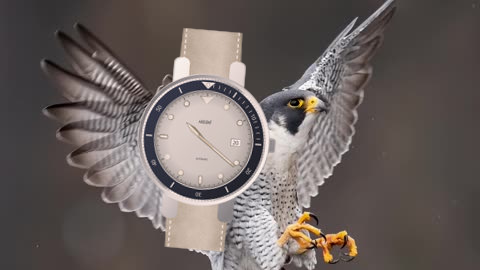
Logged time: h=10 m=21
